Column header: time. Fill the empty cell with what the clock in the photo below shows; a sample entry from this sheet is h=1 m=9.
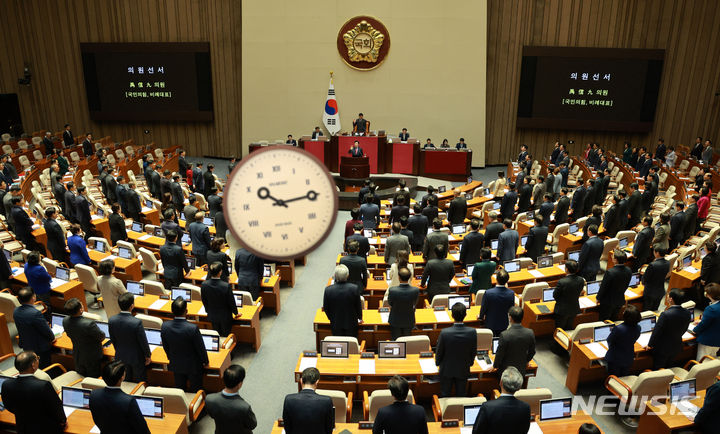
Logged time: h=10 m=14
